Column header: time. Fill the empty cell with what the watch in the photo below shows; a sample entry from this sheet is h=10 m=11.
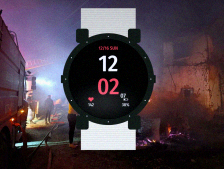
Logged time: h=12 m=2
